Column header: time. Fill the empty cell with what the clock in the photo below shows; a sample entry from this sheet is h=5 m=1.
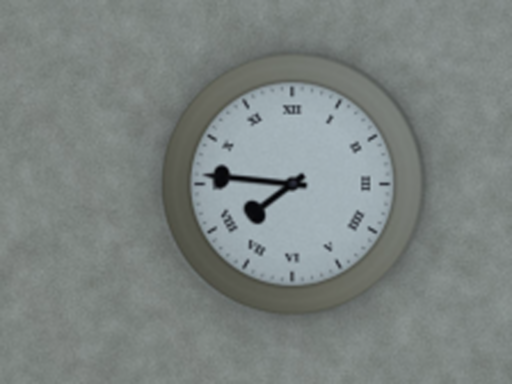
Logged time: h=7 m=46
